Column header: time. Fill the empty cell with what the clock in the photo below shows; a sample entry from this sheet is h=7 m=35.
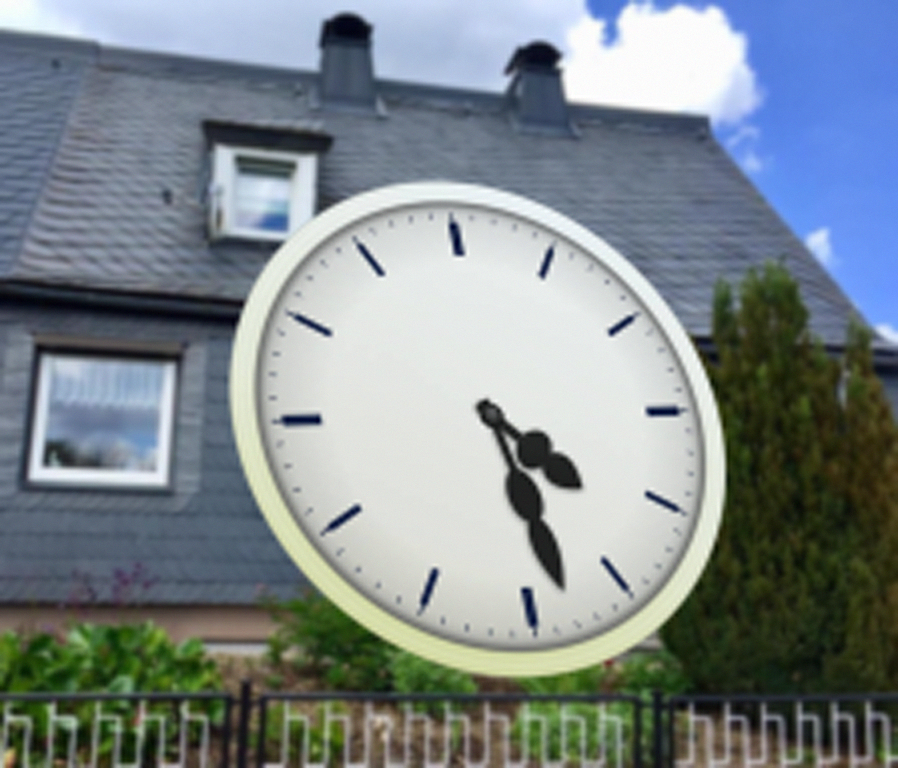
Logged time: h=4 m=28
